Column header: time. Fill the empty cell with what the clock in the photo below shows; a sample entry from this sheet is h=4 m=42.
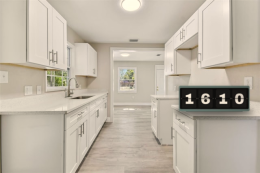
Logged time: h=16 m=10
